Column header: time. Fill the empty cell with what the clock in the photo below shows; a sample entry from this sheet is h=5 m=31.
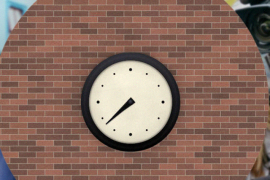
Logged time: h=7 m=38
